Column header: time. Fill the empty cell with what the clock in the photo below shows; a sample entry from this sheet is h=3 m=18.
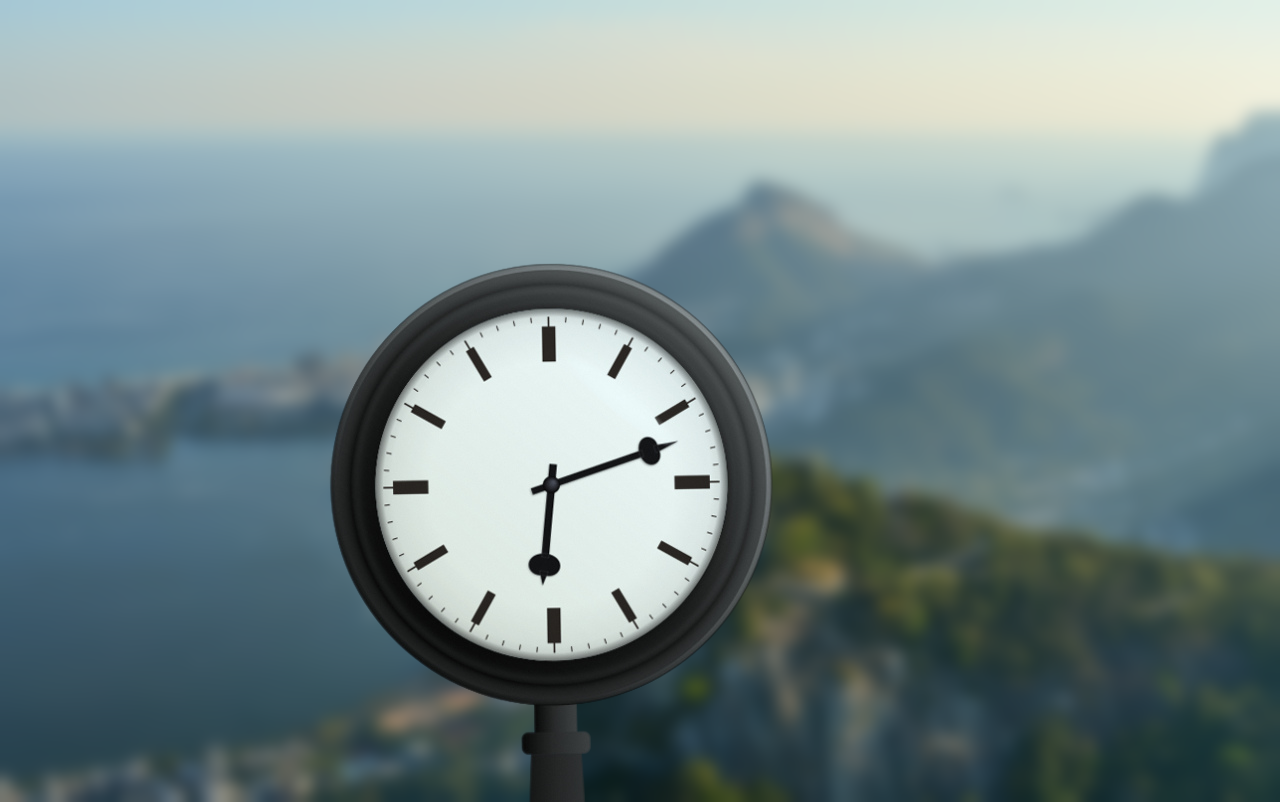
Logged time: h=6 m=12
